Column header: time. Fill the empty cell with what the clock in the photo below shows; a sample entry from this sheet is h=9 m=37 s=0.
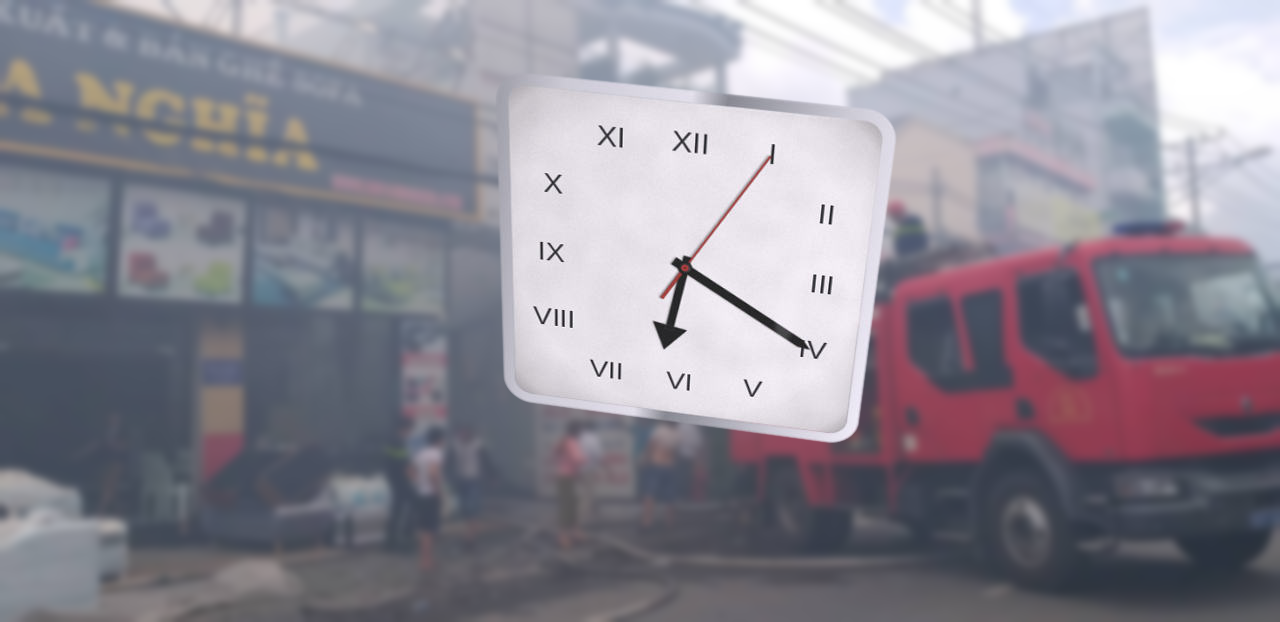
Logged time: h=6 m=20 s=5
